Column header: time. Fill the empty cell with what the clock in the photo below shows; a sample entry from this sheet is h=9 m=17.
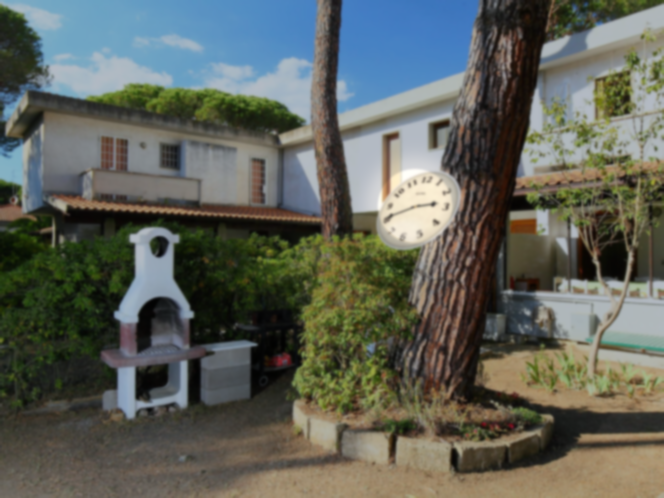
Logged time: h=2 m=41
